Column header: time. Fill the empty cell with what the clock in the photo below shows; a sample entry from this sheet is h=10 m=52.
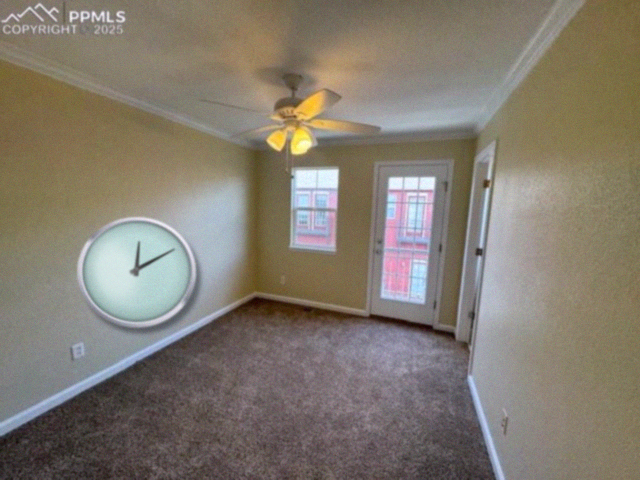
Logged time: h=12 m=10
